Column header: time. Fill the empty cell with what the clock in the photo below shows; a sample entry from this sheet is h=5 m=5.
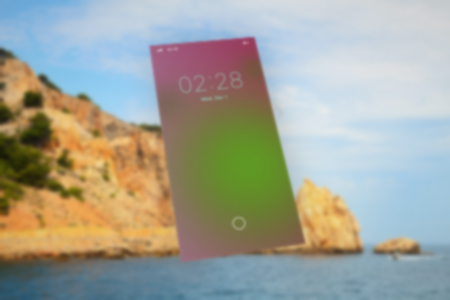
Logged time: h=2 m=28
